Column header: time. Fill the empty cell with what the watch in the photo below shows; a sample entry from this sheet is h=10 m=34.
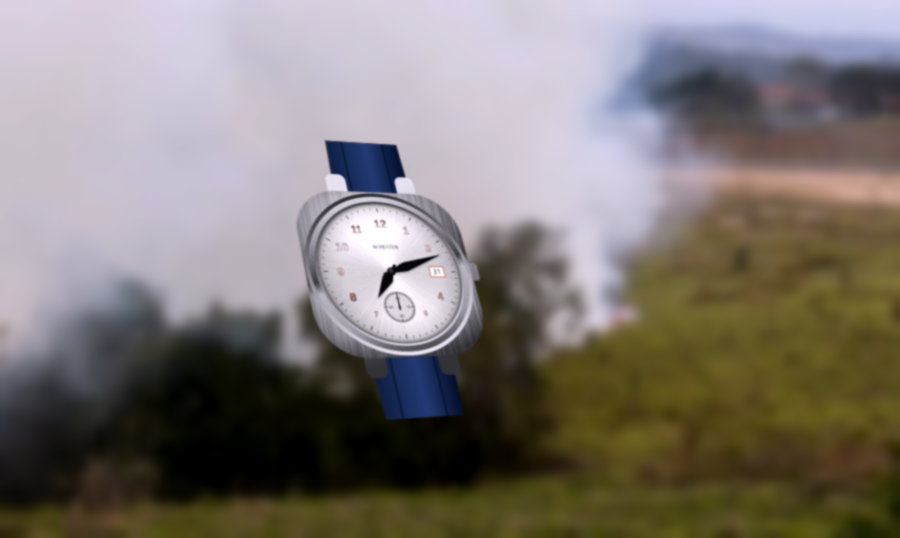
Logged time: h=7 m=12
